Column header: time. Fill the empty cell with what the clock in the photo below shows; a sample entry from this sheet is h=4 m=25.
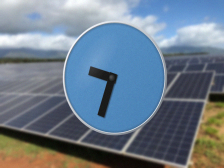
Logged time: h=9 m=33
